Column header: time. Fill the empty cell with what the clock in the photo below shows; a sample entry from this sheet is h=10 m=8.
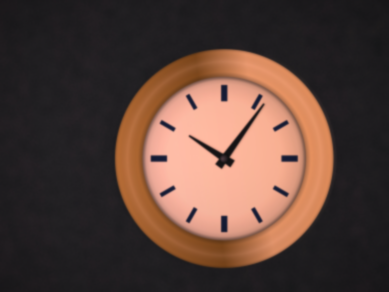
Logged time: h=10 m=6
